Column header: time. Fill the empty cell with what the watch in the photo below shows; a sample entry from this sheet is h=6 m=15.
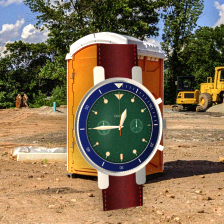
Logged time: h=12 m=45
